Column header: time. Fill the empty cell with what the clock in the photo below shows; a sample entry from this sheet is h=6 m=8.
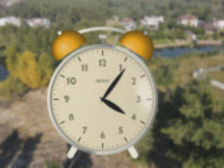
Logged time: h=4 m=6
